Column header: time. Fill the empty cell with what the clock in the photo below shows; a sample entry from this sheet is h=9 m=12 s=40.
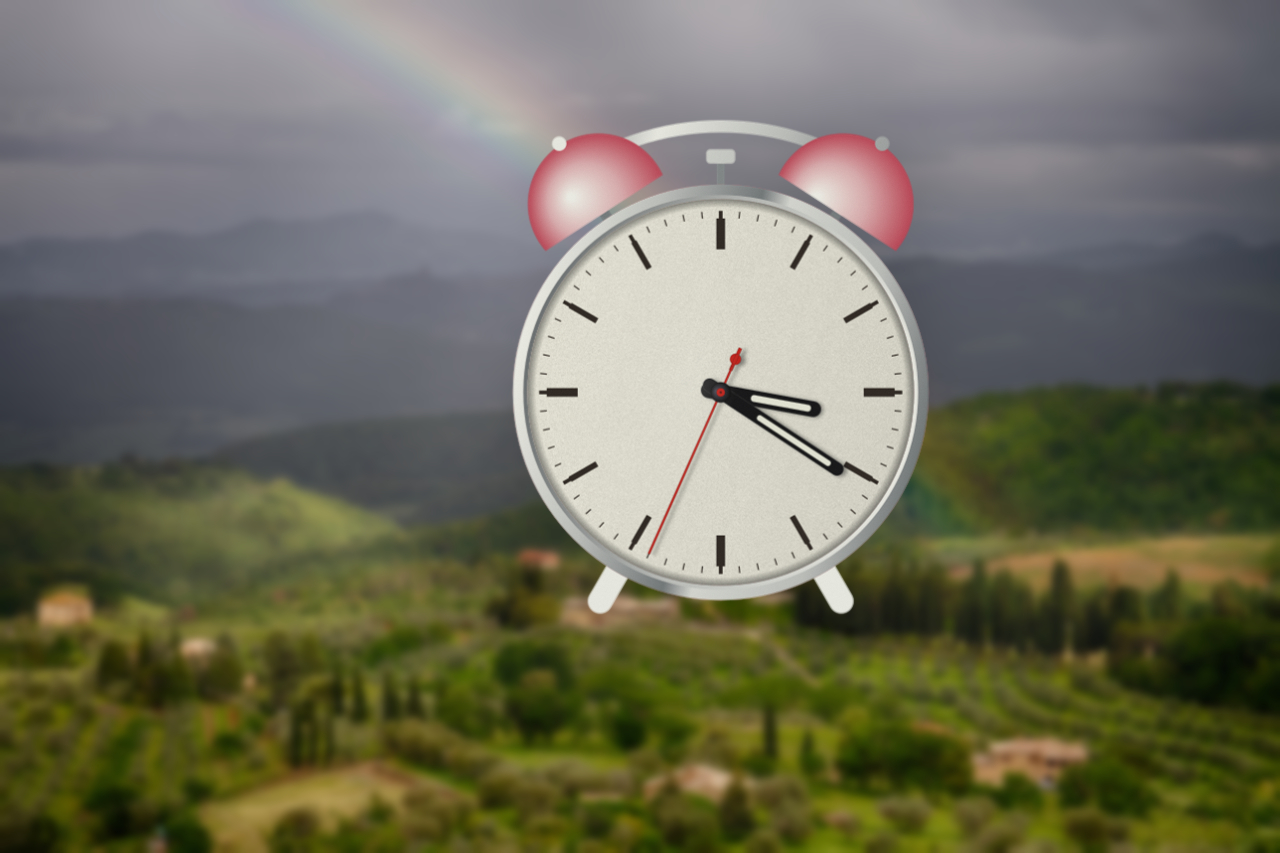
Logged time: h=3 m=20 s=34
